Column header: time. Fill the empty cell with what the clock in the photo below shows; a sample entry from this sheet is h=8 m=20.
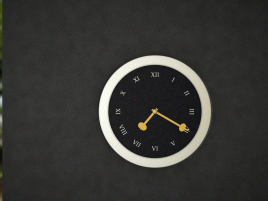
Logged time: h=7 m=20
